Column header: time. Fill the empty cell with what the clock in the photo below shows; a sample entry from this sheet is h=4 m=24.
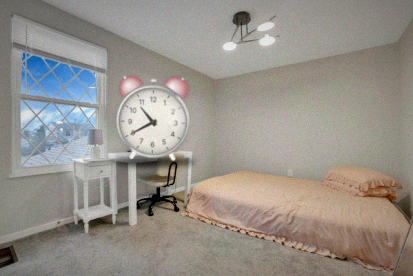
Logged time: h=10 m=40
